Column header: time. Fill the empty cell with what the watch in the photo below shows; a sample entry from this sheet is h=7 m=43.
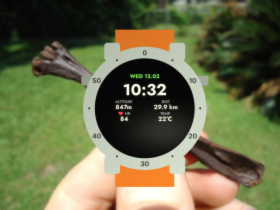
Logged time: h=10 m=32
